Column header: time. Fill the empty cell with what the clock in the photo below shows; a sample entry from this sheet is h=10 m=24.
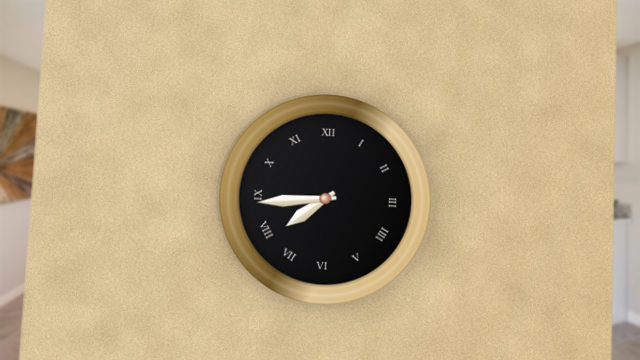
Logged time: h=7 m=44
